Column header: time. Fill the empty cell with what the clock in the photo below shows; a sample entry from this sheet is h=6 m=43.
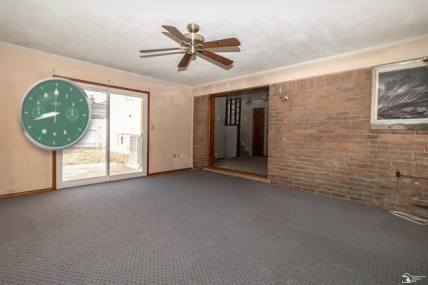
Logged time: h=8 m=42
